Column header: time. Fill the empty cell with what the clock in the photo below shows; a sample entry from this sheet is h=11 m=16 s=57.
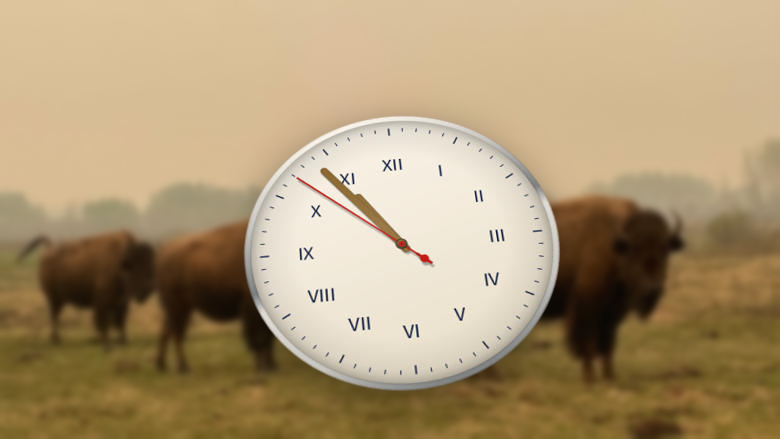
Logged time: h=10 m=53 s=52
